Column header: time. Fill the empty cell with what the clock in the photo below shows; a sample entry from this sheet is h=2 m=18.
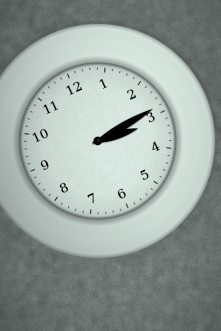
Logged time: h=3 m=14
